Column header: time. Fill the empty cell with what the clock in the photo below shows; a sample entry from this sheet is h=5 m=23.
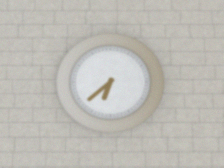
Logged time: h=6 m=38
